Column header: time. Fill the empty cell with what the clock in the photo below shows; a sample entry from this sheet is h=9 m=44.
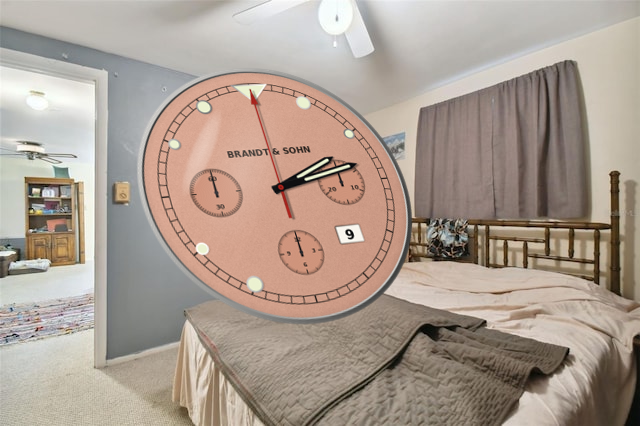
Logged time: h=2 m=13
